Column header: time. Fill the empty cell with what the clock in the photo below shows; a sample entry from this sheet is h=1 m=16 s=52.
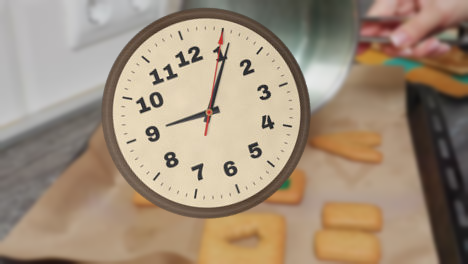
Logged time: h=9 m=6 s=5
